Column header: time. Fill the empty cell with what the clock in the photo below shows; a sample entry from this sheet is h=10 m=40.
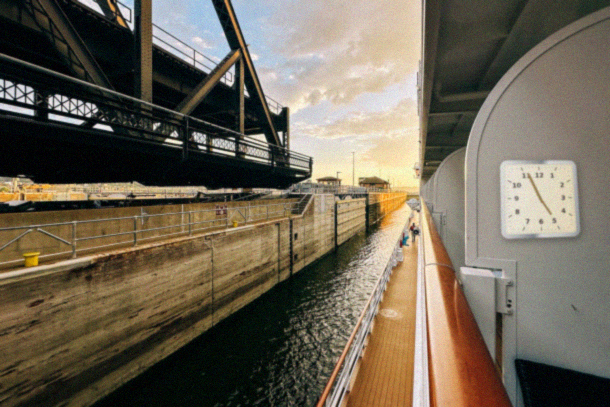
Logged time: h=4 m=56
